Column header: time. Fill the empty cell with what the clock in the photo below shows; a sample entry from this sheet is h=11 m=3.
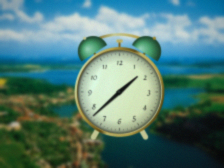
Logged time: h=1 m=38
